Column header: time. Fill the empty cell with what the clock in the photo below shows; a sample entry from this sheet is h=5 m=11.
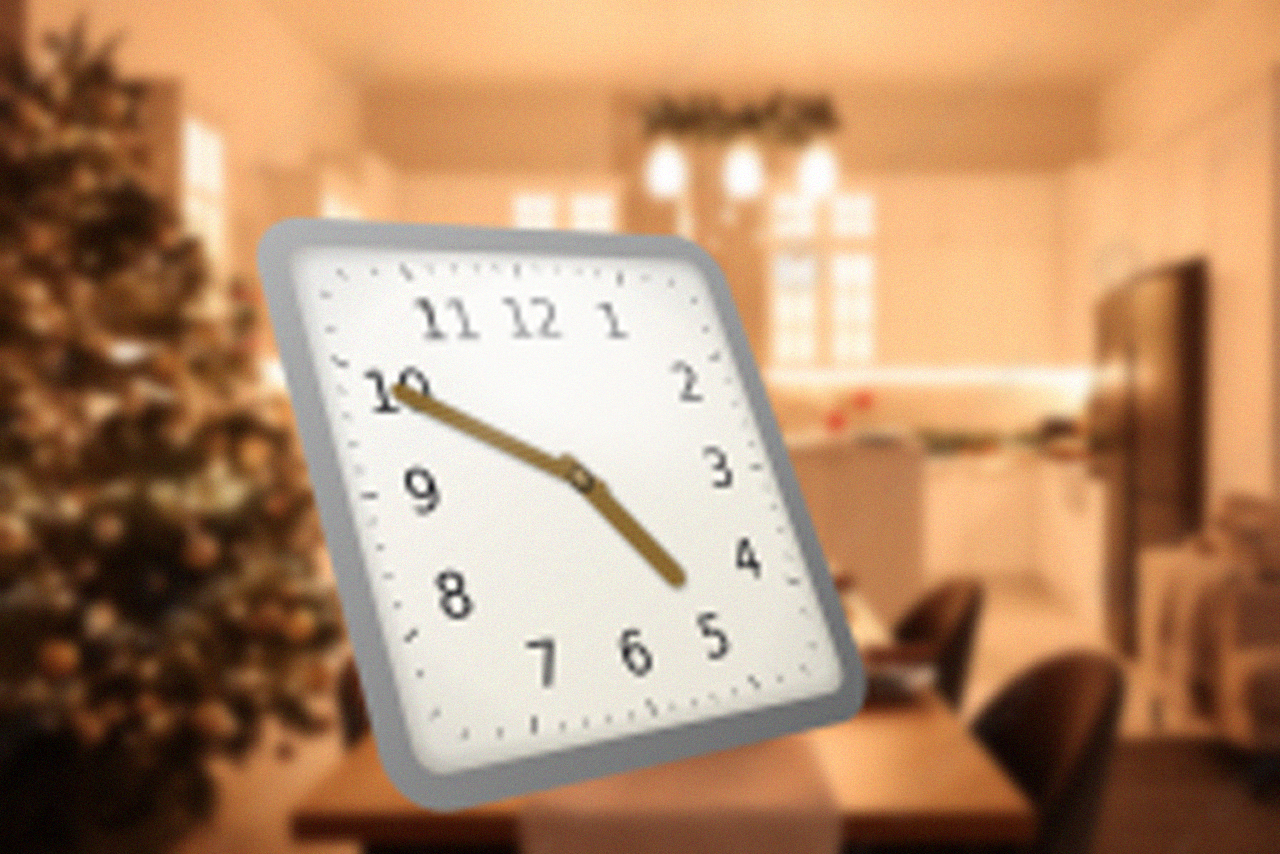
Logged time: h=4 m=50
